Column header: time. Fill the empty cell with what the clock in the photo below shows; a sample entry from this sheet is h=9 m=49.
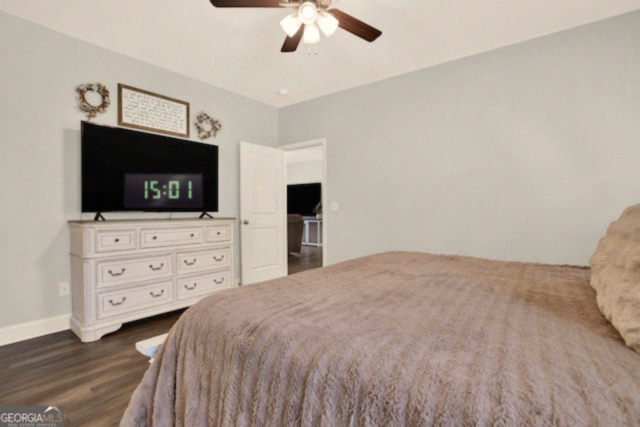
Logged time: h=15 m=1
